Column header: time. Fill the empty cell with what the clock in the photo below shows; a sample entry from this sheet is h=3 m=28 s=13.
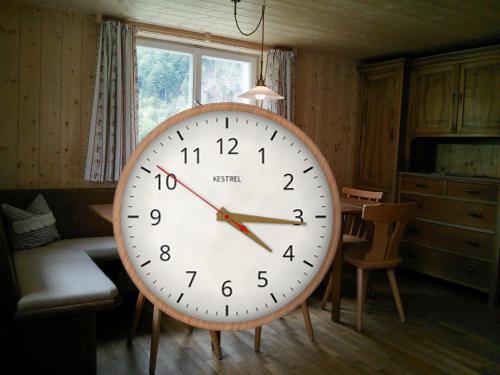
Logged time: h=4 m=15 s=51
